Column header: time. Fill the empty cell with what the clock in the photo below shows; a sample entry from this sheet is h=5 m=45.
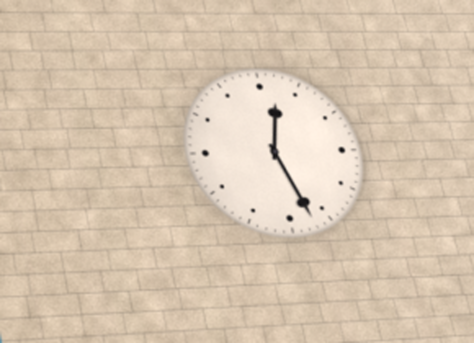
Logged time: h=12 m=27
